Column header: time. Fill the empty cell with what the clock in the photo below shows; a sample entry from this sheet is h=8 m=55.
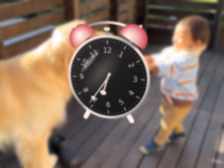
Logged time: h=6 m=36
